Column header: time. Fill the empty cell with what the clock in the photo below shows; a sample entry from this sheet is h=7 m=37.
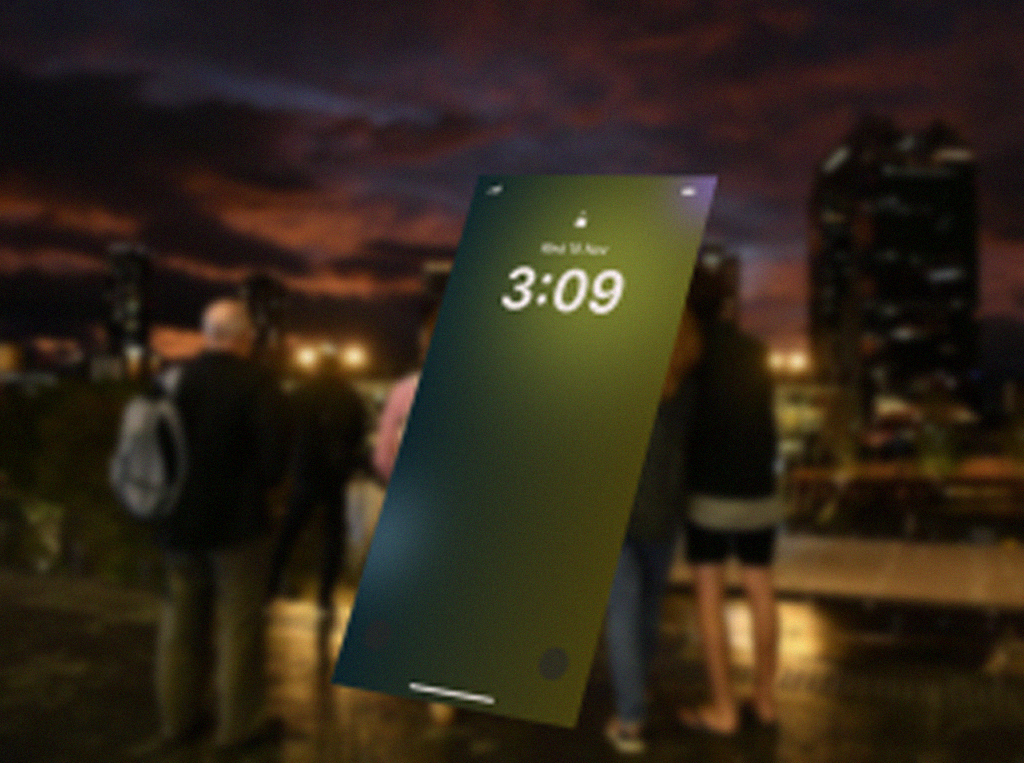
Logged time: h=3 m=9
